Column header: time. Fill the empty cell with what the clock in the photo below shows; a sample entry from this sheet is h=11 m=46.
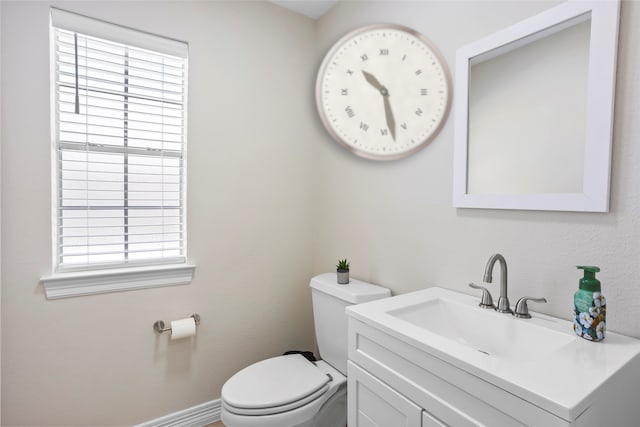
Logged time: h=10 m=28
